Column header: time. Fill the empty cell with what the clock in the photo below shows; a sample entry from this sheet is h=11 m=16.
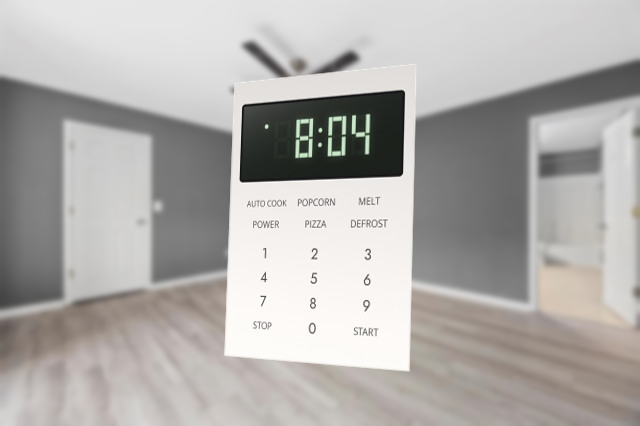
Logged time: h=8 m=4
